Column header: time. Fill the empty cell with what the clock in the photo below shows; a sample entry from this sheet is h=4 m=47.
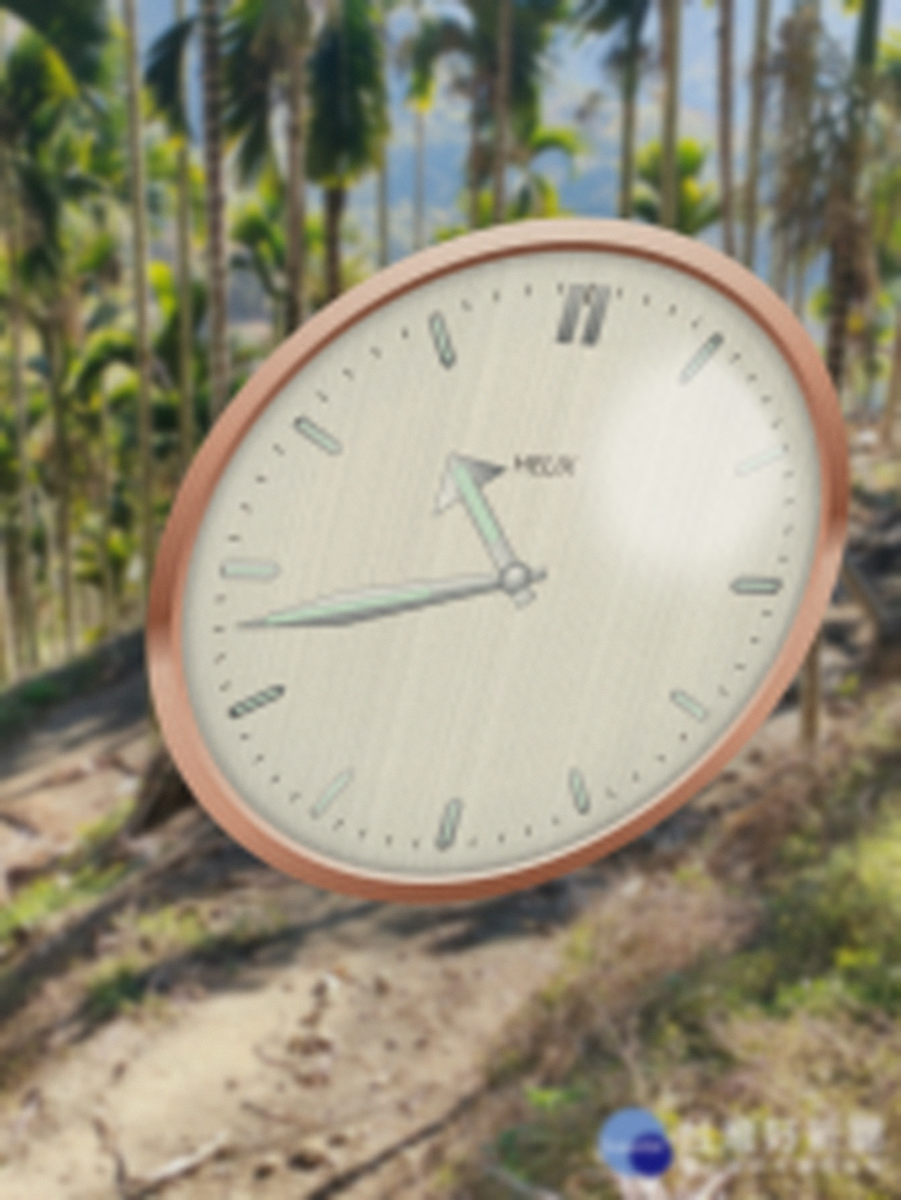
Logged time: h=10 m=43
